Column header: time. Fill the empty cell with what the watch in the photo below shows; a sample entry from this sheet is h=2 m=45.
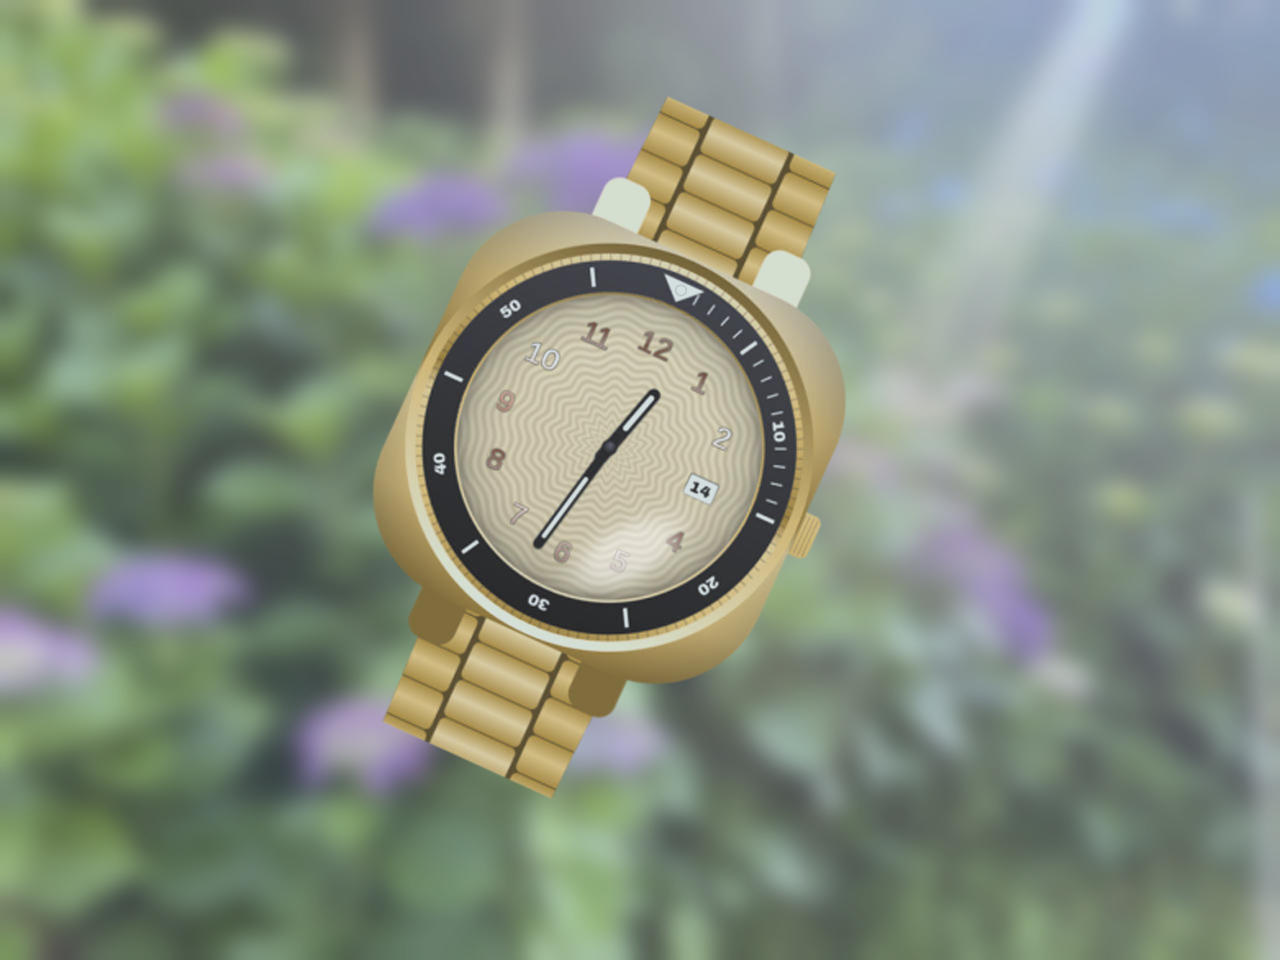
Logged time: h=12 m=32
